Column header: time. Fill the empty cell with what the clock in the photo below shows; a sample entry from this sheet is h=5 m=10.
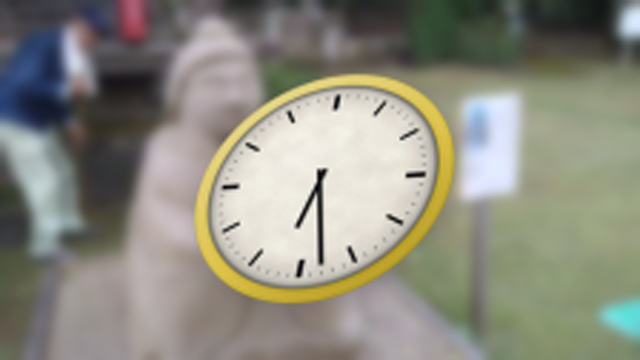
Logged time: h=6 m=28
